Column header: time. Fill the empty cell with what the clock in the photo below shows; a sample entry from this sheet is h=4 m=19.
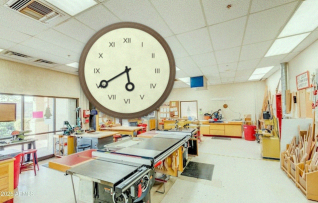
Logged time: h=5 m=40
